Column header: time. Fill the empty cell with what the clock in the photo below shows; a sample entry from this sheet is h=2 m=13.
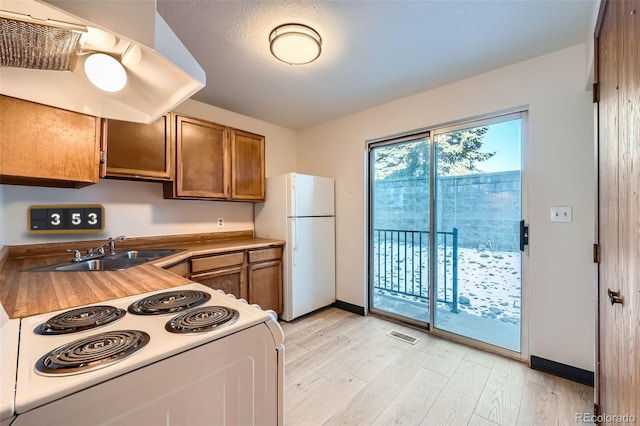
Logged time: h=3 m=53
